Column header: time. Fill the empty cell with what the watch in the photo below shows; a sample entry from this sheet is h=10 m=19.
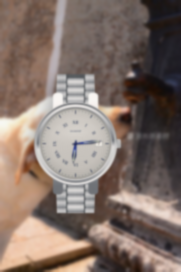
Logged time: h=6 m=14
